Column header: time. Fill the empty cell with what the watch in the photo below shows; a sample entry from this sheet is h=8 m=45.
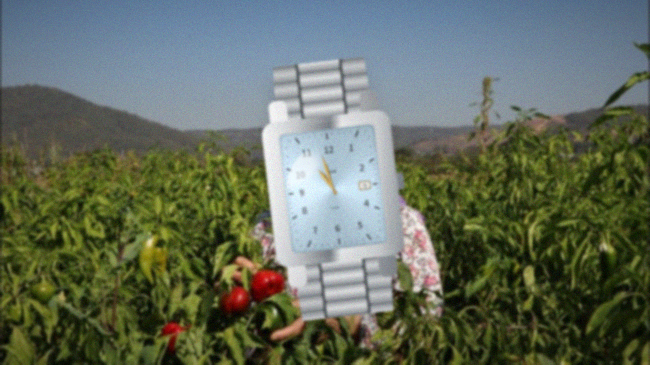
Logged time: h=10 m=58
